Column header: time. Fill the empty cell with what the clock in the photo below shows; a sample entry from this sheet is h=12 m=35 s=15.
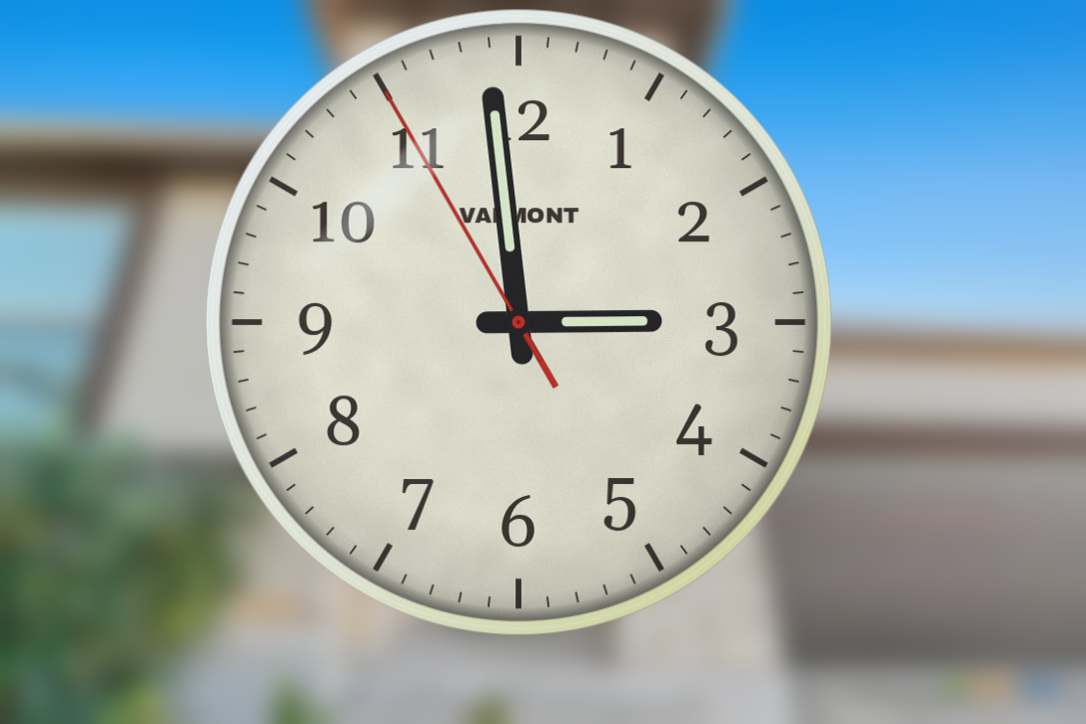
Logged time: h=2 m=58 s=55
